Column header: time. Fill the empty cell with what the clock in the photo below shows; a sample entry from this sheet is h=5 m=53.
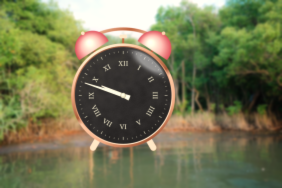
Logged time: h=9 m=48
